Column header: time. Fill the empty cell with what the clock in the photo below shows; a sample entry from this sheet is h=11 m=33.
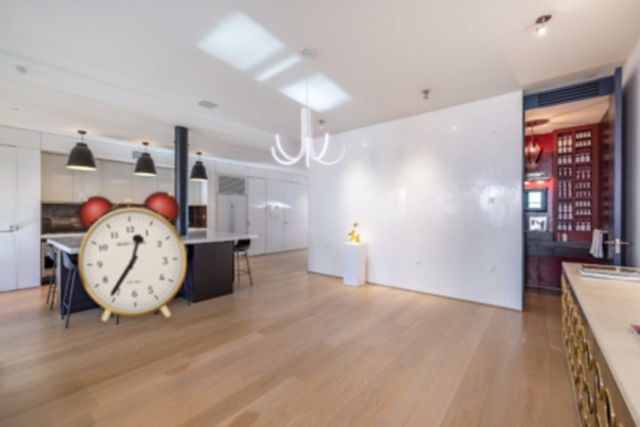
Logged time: h=12 m=36
